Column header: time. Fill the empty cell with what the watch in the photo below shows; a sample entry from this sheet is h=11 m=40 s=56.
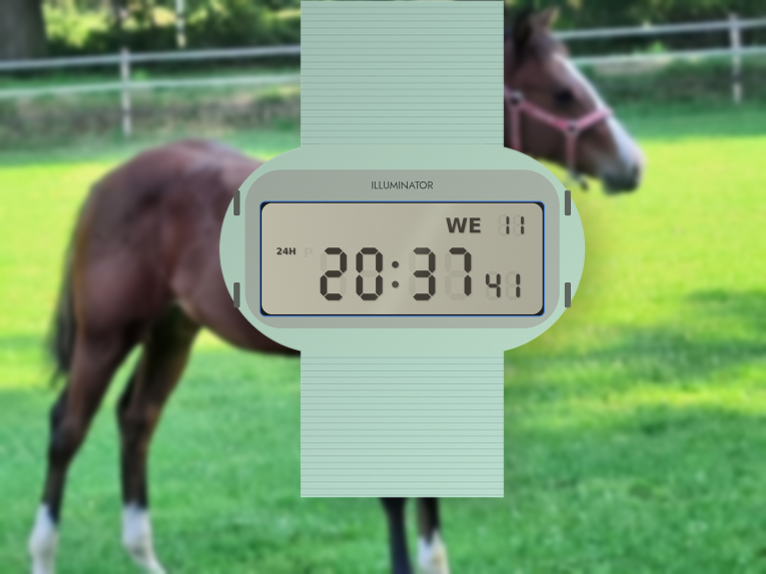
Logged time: h=20 m=37 s=41
